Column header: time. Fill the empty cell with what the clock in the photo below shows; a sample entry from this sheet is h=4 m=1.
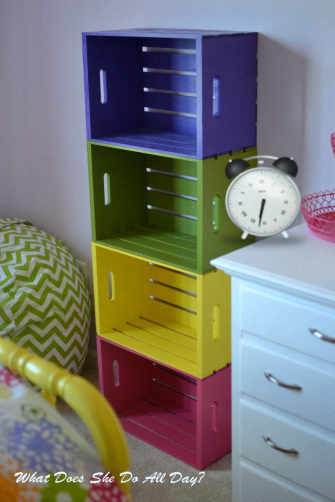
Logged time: h=6 m=32
